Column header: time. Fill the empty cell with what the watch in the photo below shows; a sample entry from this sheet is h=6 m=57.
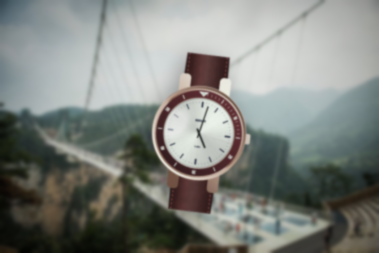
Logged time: h=5 m=2
